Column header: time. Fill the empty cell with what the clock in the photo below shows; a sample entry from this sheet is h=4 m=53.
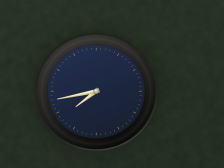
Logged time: h=7 m=43
